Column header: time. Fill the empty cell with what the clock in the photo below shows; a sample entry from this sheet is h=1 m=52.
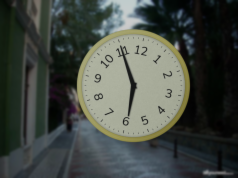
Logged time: h=5 m=55
